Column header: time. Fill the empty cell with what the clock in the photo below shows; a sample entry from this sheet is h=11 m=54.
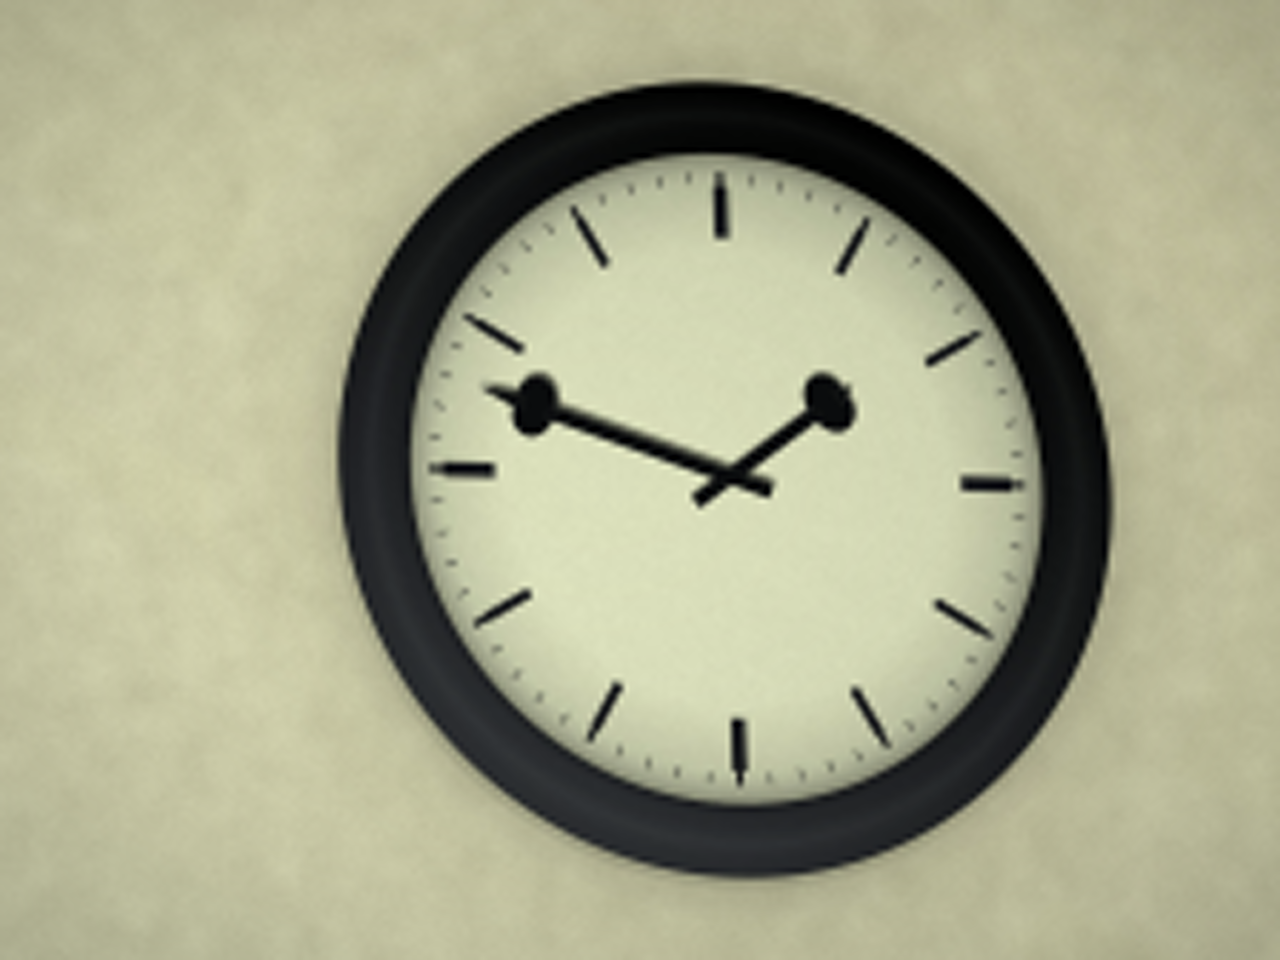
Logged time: h=1 m=48
